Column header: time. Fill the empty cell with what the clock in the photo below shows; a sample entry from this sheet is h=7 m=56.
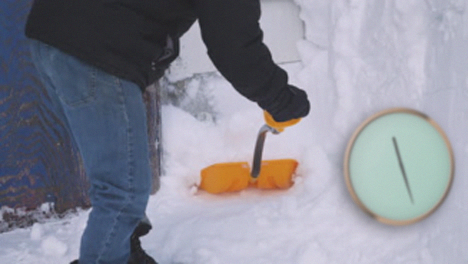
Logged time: h=11 m=27
